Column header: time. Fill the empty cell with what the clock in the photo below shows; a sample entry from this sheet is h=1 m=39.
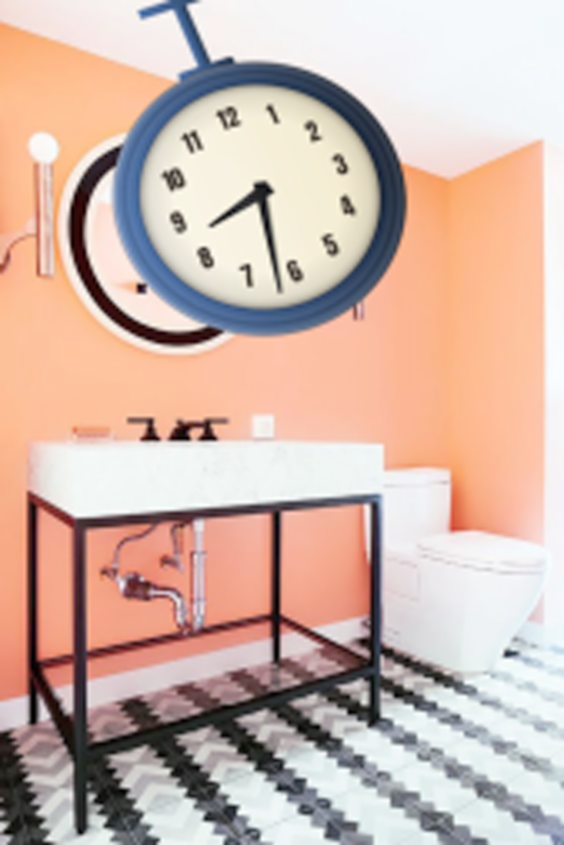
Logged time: h=8 m=32
